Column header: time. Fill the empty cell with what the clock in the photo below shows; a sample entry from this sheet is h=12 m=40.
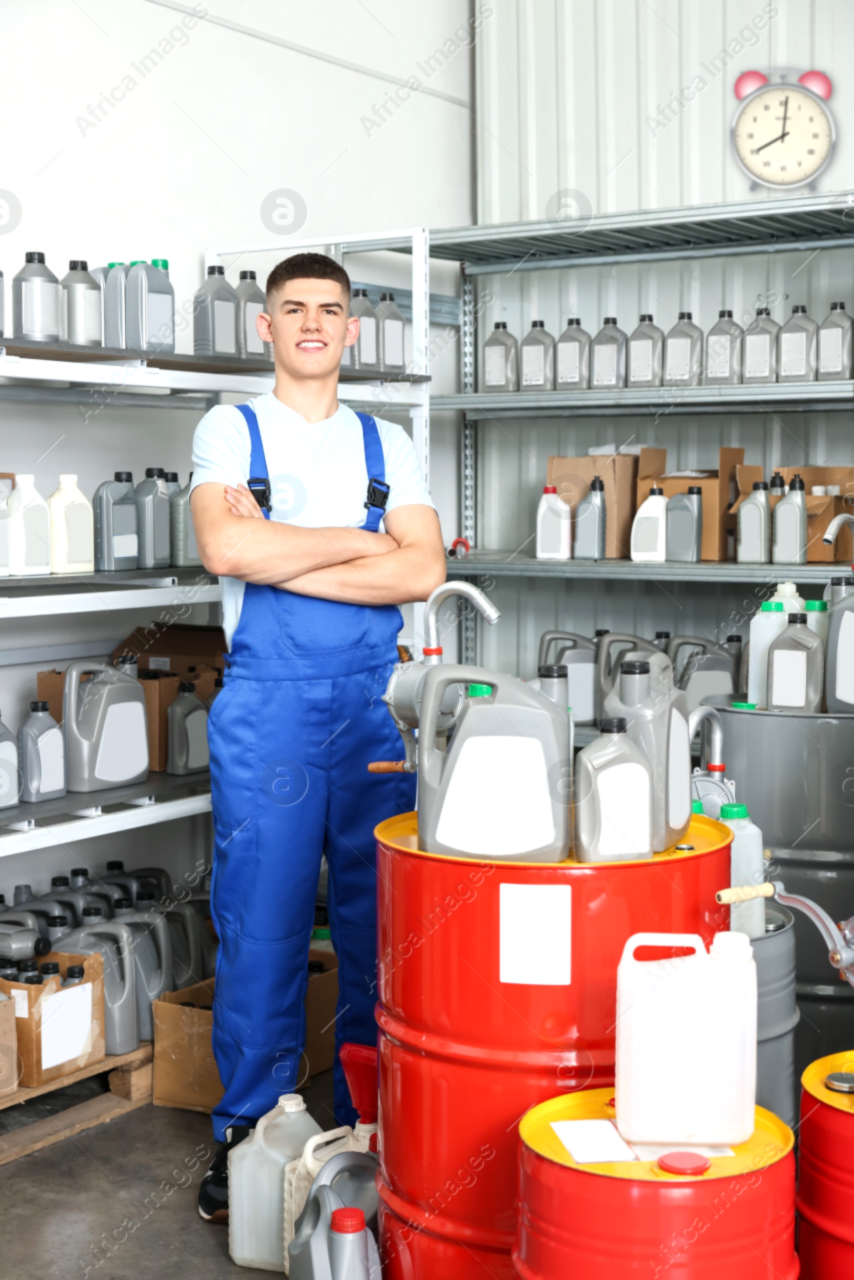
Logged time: h=8 m=1
